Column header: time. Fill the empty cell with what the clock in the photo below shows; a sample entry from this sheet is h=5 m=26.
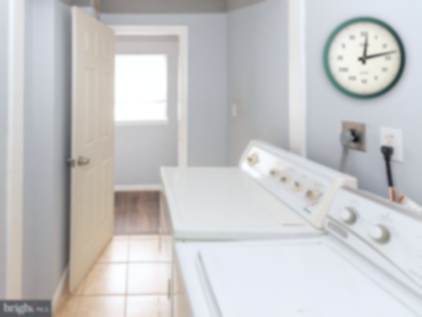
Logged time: h=12 m=13
